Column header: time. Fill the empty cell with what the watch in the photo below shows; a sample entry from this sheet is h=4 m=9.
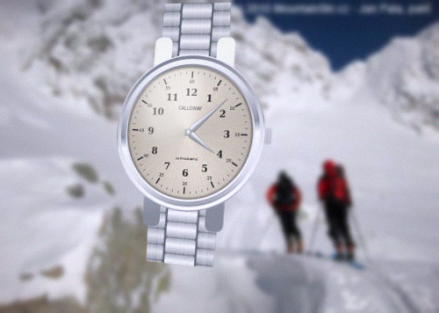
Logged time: h=4 m=8
